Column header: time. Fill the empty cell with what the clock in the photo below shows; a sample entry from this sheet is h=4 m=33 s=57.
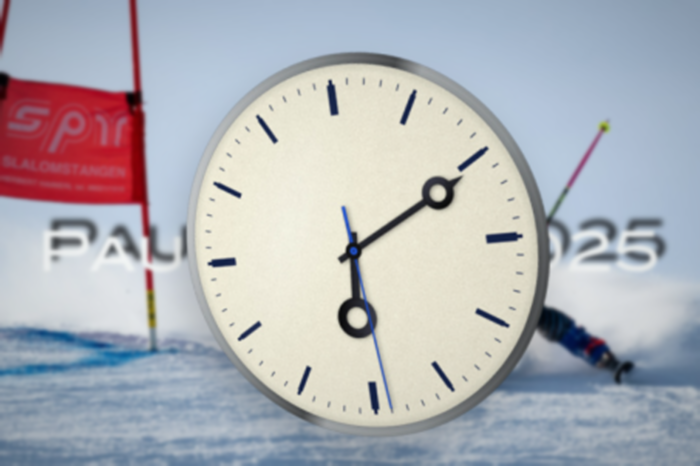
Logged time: h=6 m=10 s=29
